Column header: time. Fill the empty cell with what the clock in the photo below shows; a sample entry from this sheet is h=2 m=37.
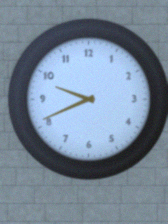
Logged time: h=9 m=41
